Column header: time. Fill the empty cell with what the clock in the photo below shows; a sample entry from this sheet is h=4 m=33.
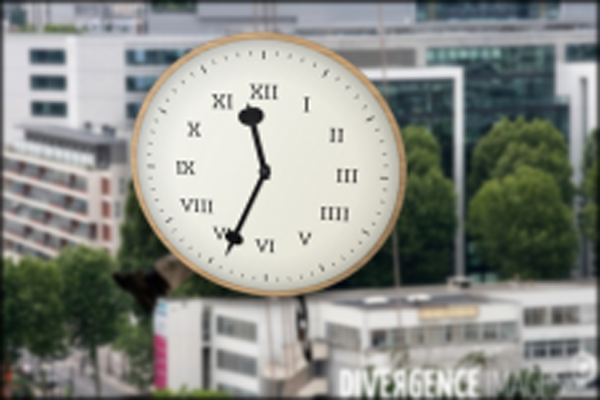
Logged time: h=11 m=34
